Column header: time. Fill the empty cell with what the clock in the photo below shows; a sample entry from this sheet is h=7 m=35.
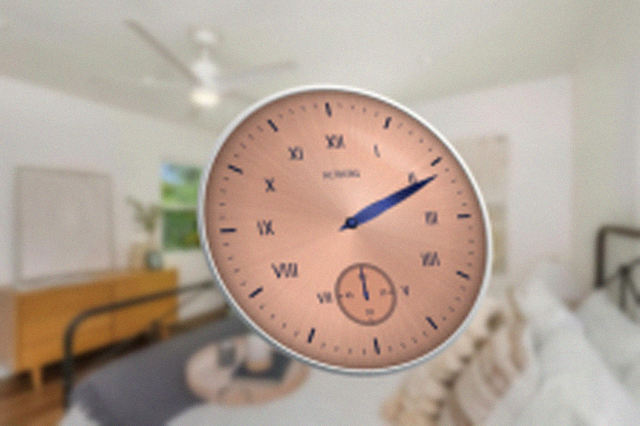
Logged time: h=2 m=11
